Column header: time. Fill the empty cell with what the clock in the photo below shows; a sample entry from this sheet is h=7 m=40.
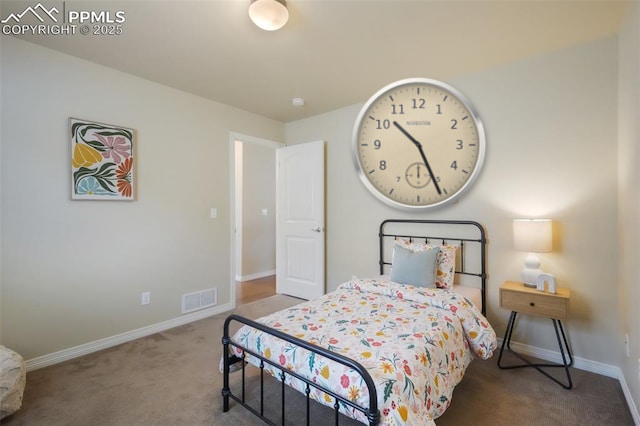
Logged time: h=10 m=26
